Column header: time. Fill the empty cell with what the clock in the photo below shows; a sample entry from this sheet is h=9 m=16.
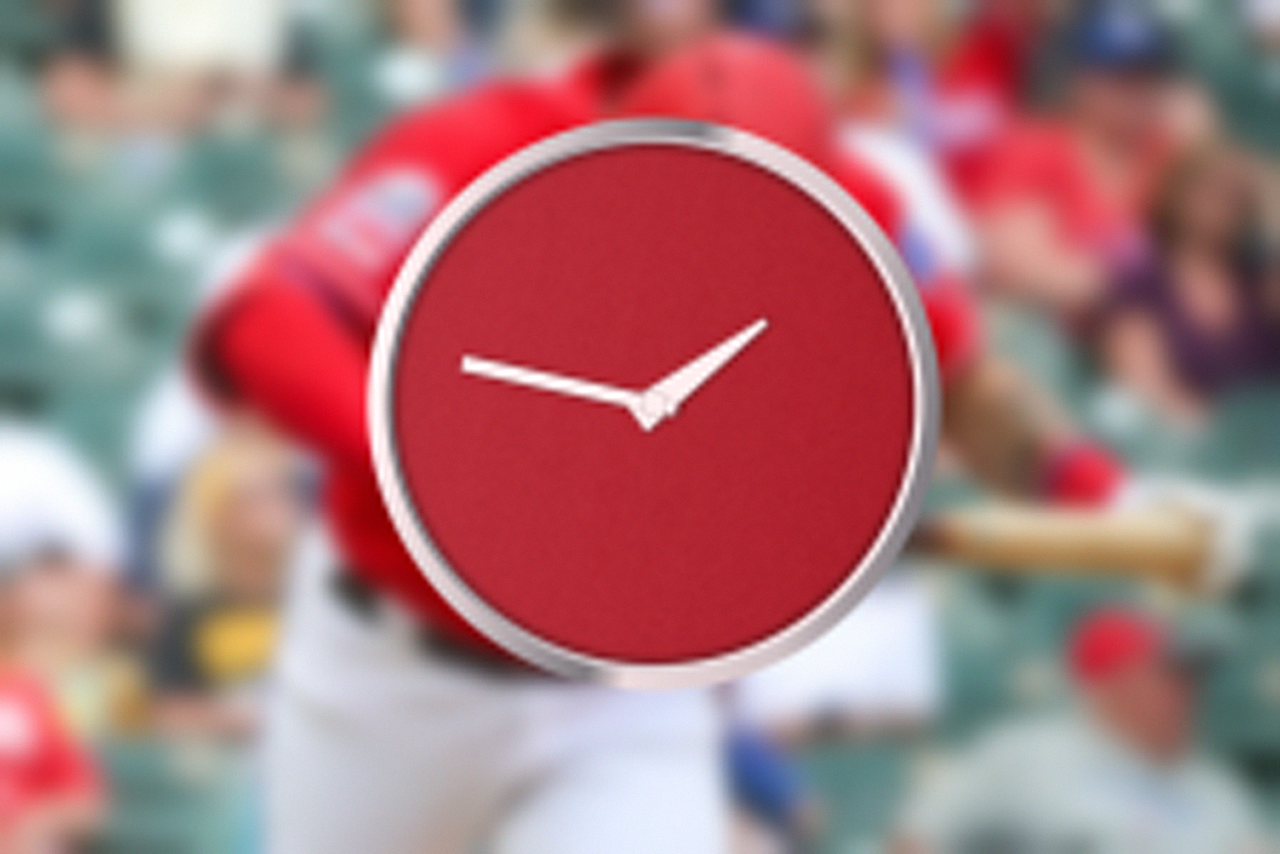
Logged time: h=1 m=47
